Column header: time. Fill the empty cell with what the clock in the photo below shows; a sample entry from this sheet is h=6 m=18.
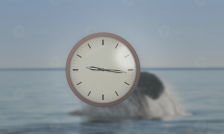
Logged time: h=9 m=16
